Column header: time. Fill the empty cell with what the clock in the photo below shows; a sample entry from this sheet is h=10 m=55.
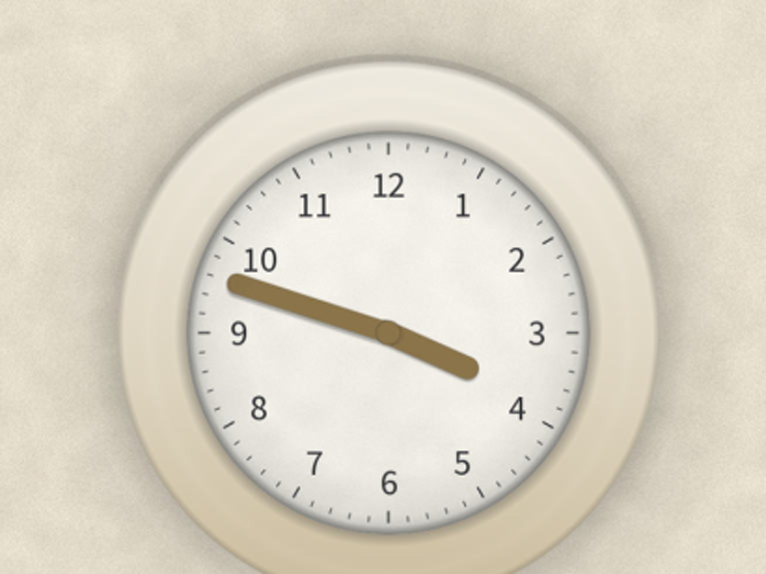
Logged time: h=3 m=48
